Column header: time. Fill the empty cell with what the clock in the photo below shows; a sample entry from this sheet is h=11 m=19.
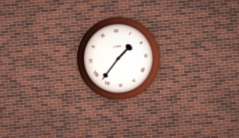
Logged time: h=1 m=37
